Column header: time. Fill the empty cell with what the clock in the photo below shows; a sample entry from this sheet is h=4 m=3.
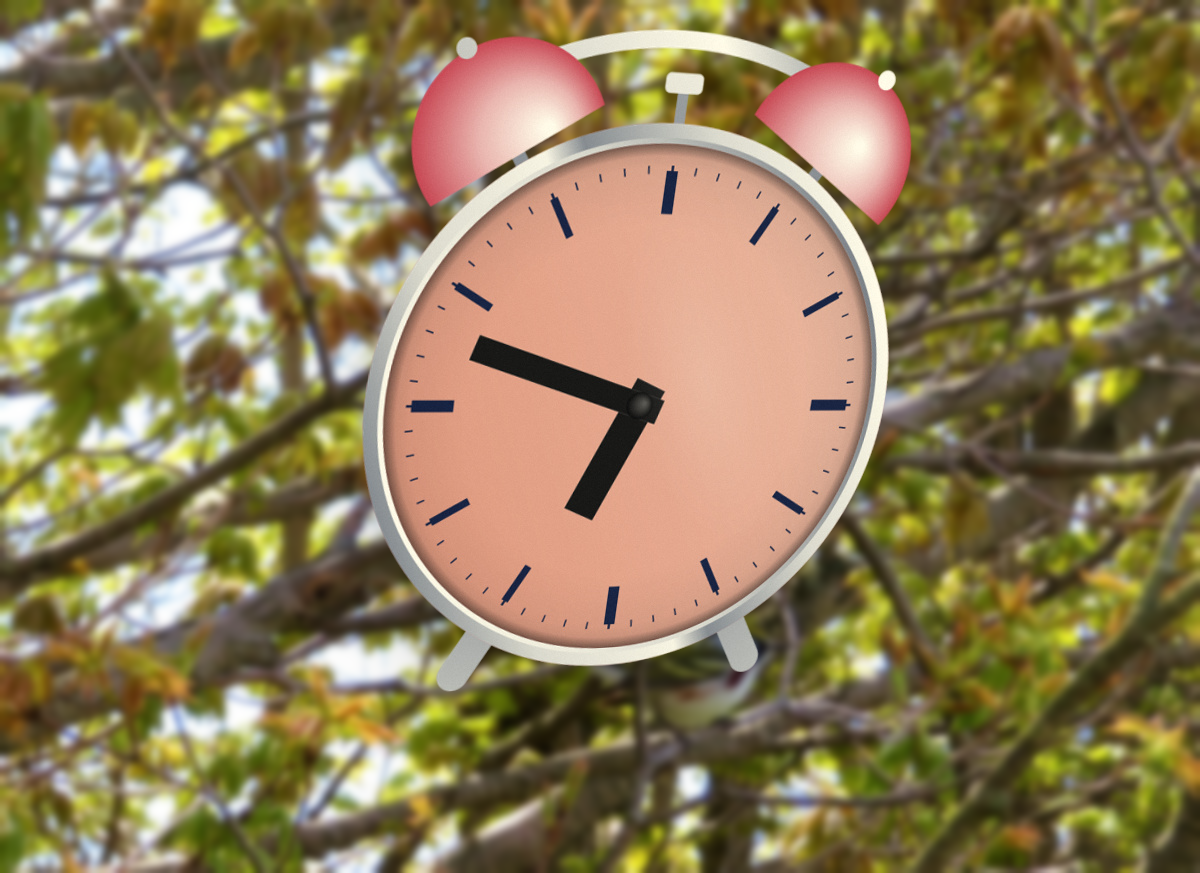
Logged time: h=6 m=48
